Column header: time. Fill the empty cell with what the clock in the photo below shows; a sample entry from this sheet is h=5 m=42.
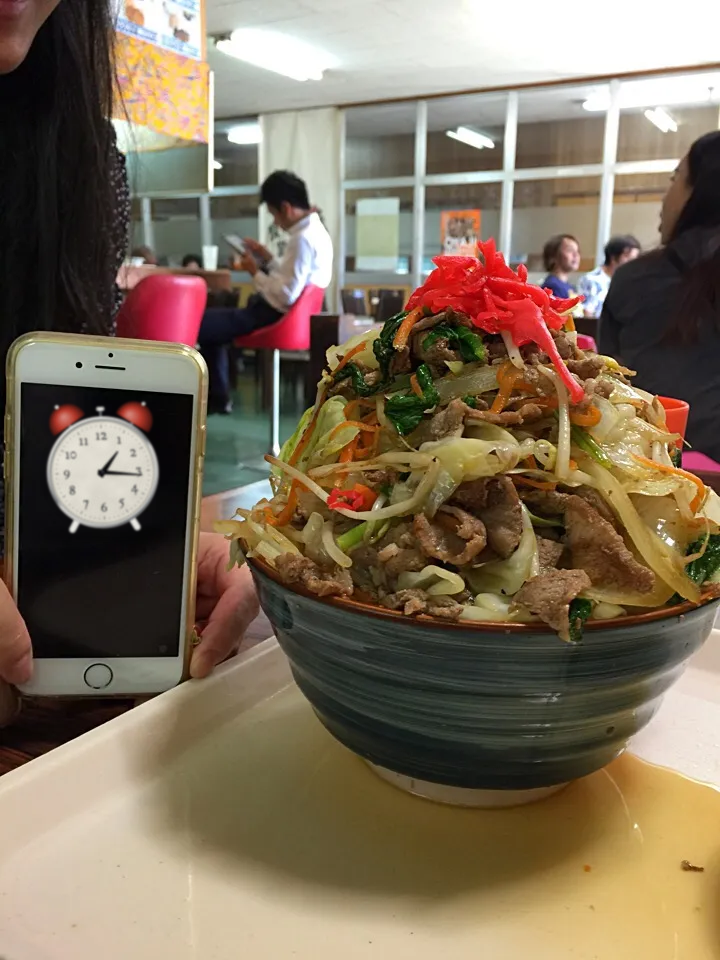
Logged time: h=1 m=16
